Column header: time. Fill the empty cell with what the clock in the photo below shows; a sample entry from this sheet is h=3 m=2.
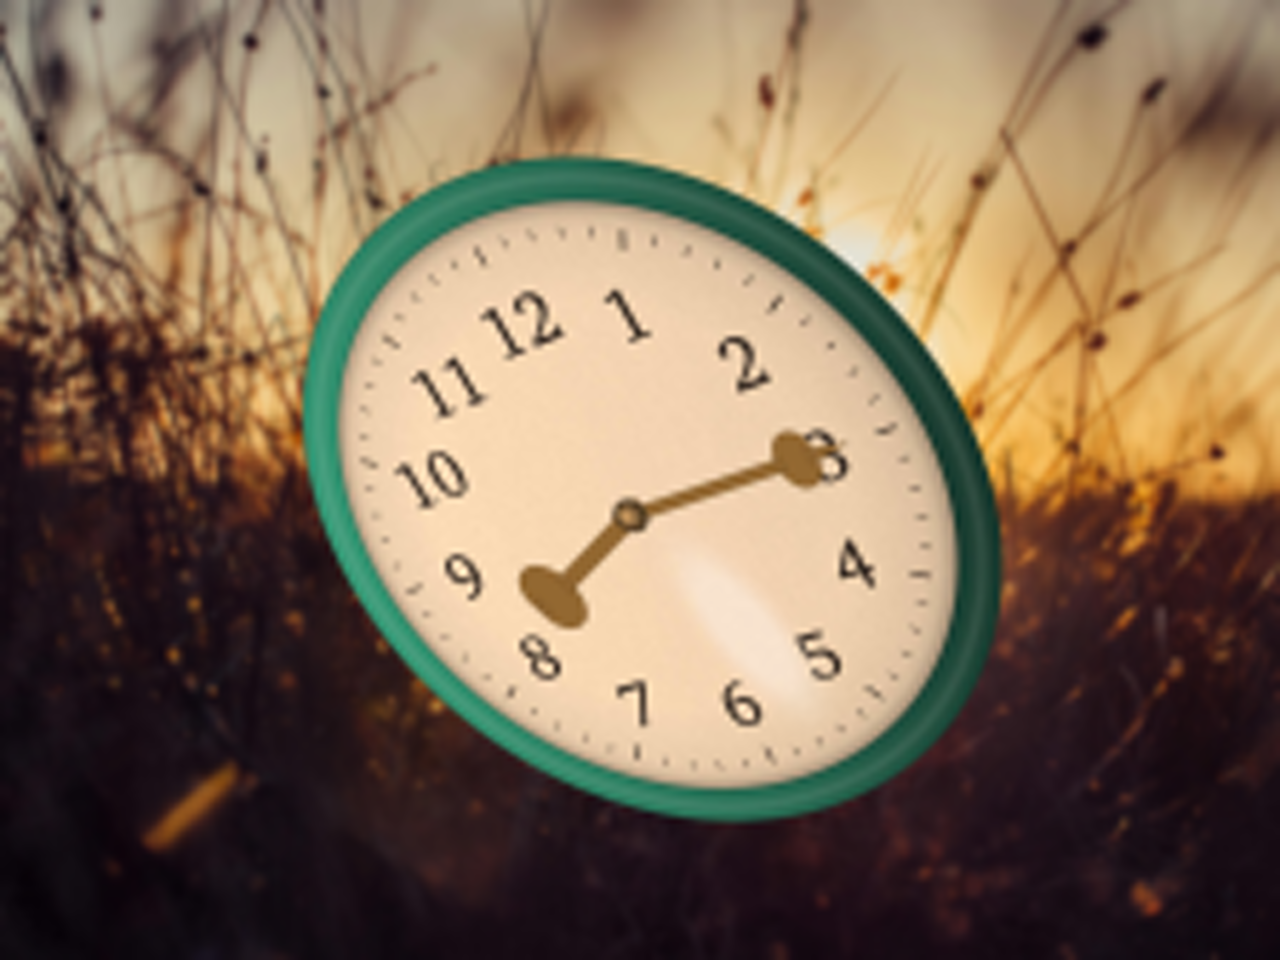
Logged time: h=8 m=15
